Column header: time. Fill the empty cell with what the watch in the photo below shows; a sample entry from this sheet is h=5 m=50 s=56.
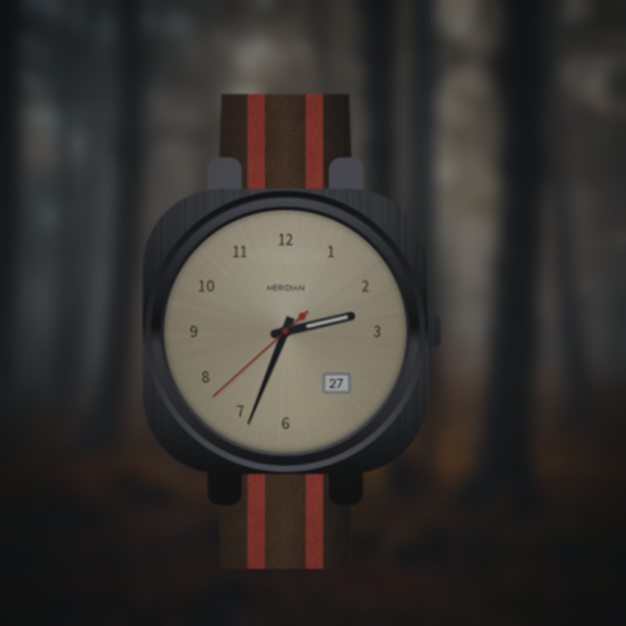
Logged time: h=2 m=33 s=38
